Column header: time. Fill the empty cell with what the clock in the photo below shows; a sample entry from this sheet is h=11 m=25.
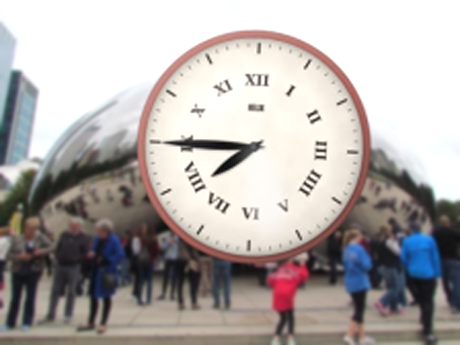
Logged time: h=7 m=45
